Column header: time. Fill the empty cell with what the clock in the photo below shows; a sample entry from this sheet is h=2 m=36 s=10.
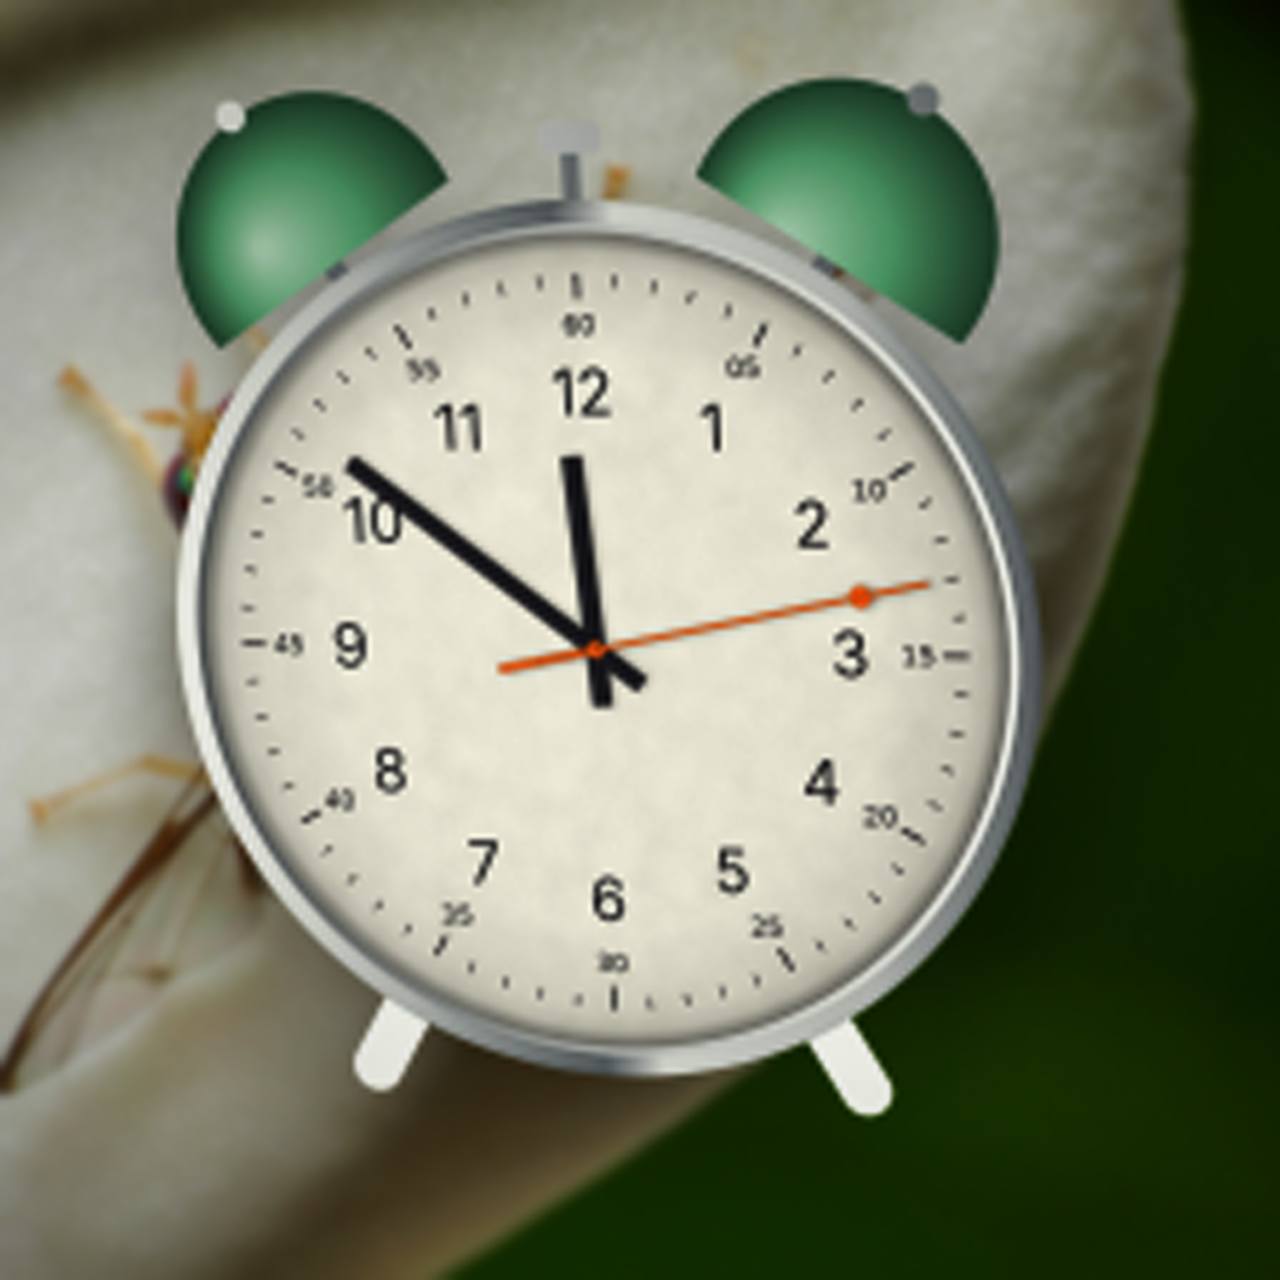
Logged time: h=11 m=51 s=13
